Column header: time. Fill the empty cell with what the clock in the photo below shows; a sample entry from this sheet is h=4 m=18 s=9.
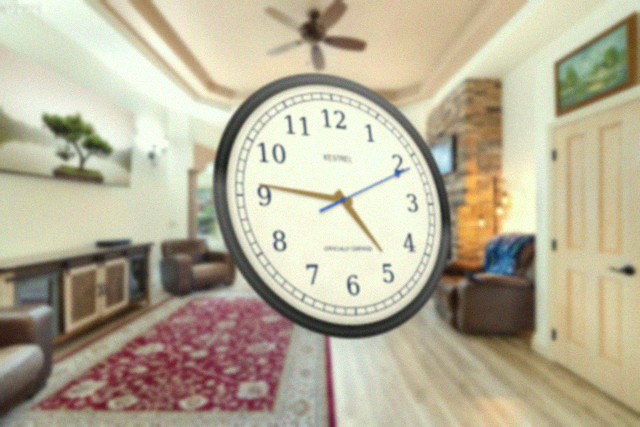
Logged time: h=4 m=46 s=11
